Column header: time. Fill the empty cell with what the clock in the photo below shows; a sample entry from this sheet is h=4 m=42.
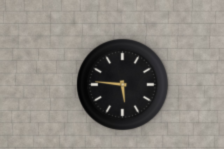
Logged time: h=5 m=46
